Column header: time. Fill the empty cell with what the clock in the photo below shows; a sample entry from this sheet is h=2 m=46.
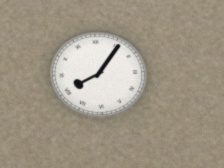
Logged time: h=8 m=6
